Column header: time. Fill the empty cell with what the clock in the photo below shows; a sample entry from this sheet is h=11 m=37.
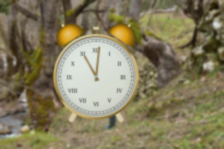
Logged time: h=11 m=1
